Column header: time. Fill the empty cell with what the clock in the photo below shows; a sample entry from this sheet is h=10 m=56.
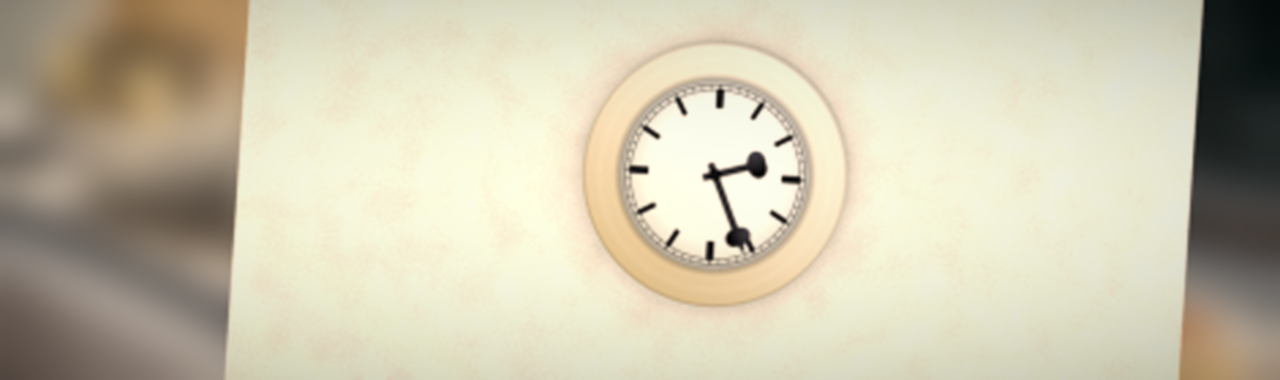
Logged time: h=2 m=26
